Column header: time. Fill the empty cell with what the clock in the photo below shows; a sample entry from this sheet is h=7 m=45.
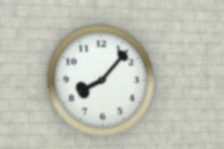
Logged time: h=8 m=7
